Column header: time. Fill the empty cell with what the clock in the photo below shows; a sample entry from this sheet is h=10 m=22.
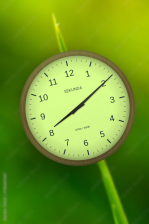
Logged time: h=8 m=10
